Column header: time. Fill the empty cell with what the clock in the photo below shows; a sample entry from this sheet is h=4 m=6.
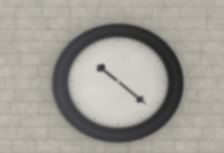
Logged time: h=10 m=22
